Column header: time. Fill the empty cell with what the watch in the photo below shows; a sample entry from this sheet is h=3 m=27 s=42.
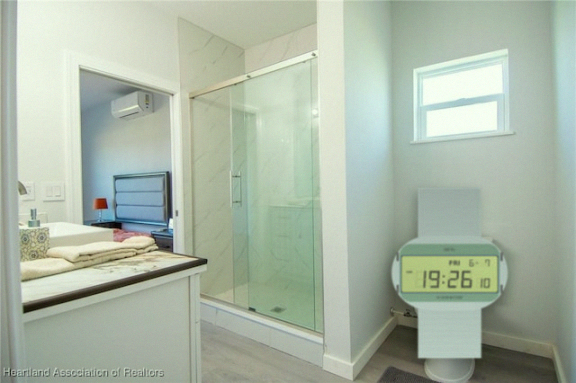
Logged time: h=19 m=26 s=10
